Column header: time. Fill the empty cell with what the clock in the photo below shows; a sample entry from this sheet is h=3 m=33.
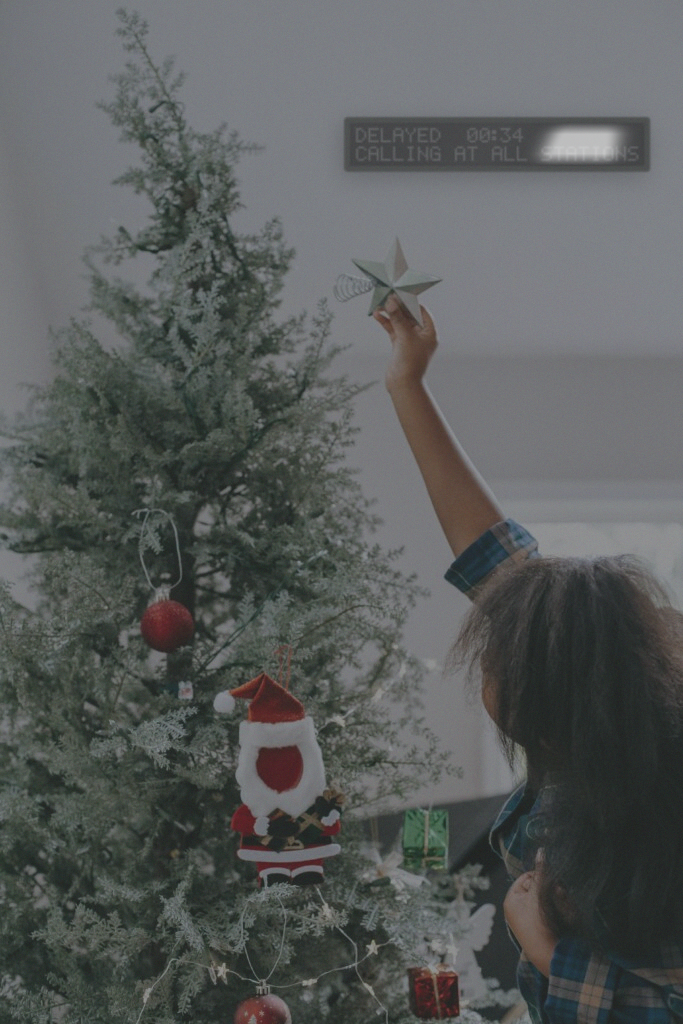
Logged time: h=0 m=34
